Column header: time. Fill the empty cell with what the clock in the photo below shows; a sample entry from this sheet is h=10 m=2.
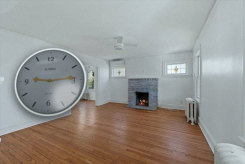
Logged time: h=9 m=14
